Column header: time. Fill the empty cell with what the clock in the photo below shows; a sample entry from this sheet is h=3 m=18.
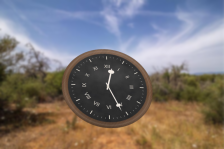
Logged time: h=12 m=26
